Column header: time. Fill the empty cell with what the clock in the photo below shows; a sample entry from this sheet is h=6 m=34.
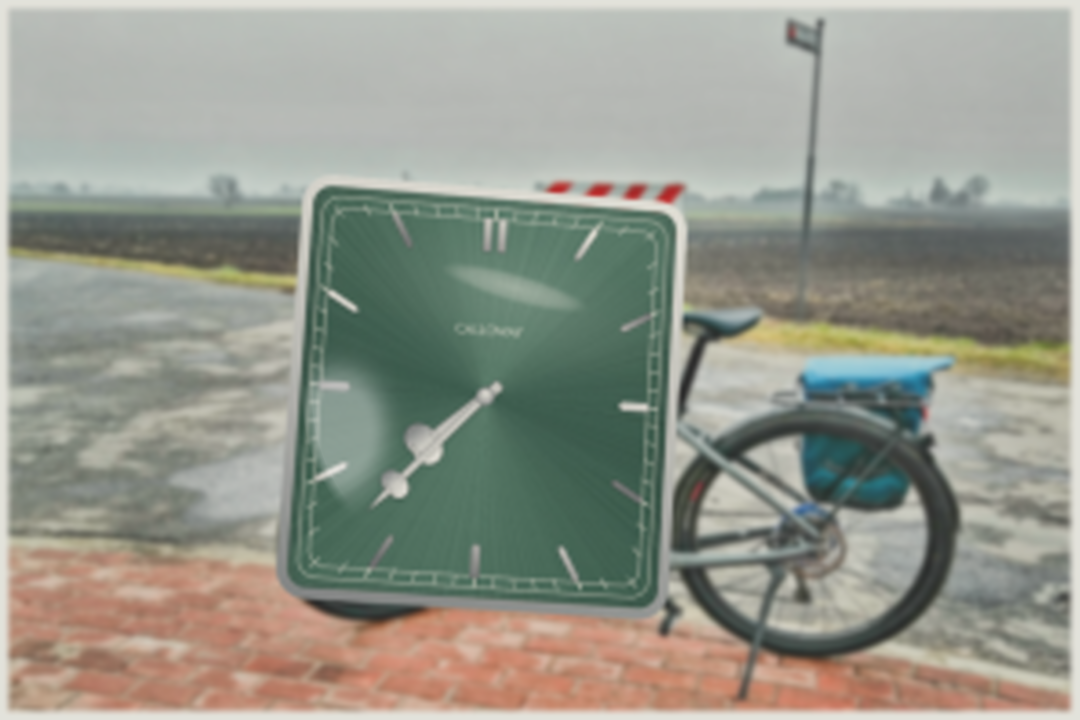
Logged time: h=7 m=37
